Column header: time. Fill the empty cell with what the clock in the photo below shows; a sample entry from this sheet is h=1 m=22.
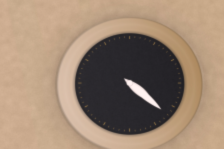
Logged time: h=4 m=22
